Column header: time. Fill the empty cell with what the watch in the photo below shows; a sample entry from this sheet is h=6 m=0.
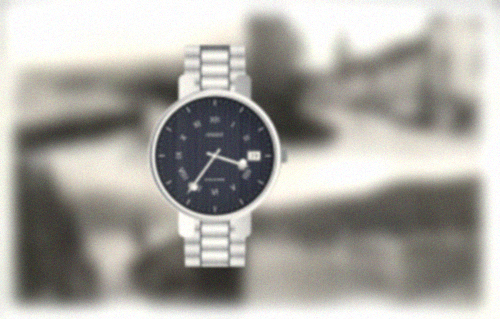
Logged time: h=3 m=36
